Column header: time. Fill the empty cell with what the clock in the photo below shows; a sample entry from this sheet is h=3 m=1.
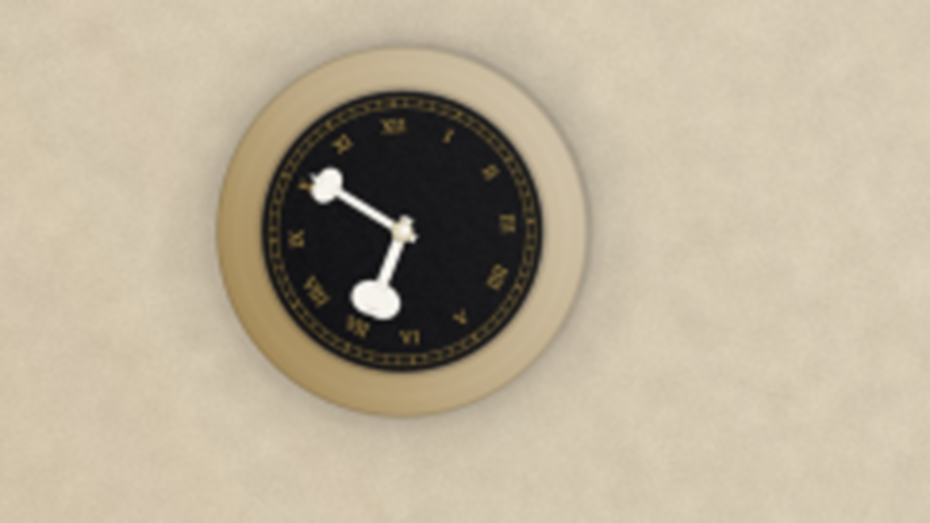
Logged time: h=6 m=51
